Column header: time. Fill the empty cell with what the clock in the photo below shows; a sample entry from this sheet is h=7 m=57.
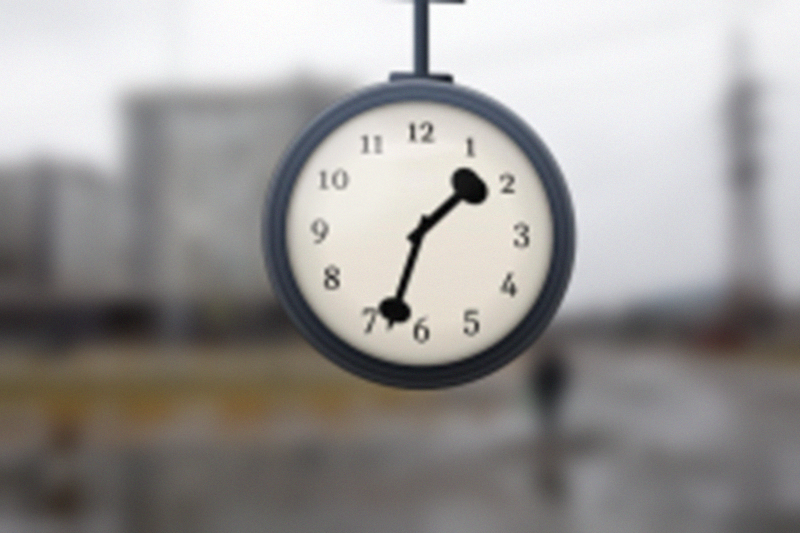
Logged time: h=1 m=33
